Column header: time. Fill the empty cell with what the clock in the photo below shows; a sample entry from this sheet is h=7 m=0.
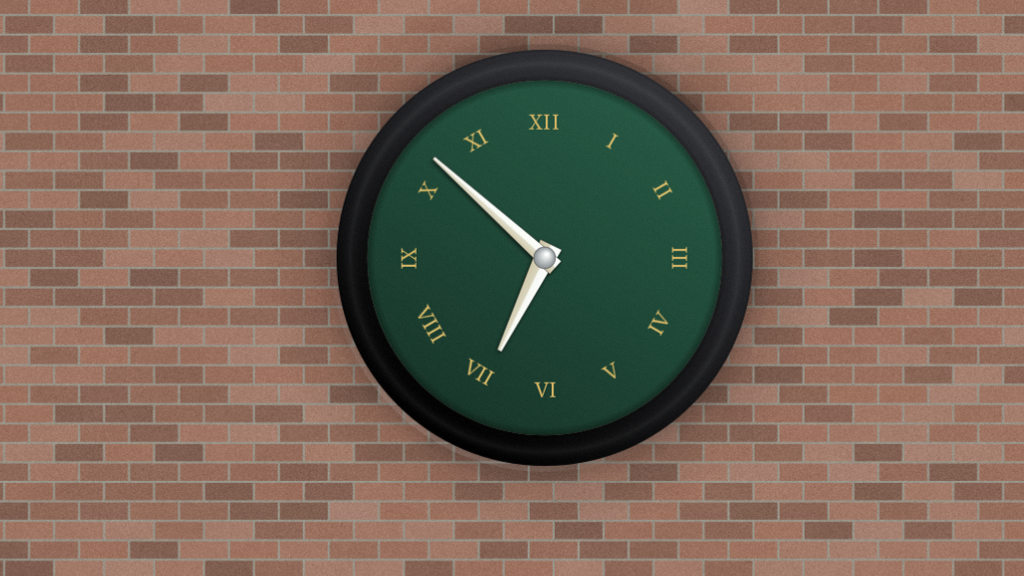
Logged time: h=6 m=52
